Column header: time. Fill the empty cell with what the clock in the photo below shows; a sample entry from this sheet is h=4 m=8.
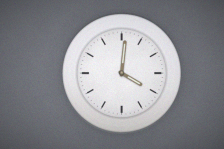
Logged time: h=4 m=1
